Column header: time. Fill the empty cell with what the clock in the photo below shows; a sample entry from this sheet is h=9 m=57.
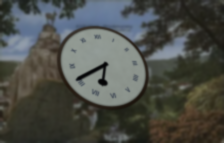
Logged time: h=6 m=41
